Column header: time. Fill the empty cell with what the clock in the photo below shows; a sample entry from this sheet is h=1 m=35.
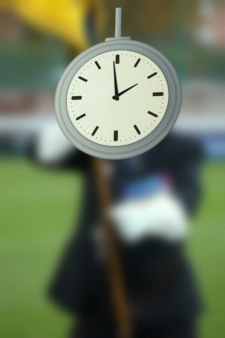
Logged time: h=1 m=59
